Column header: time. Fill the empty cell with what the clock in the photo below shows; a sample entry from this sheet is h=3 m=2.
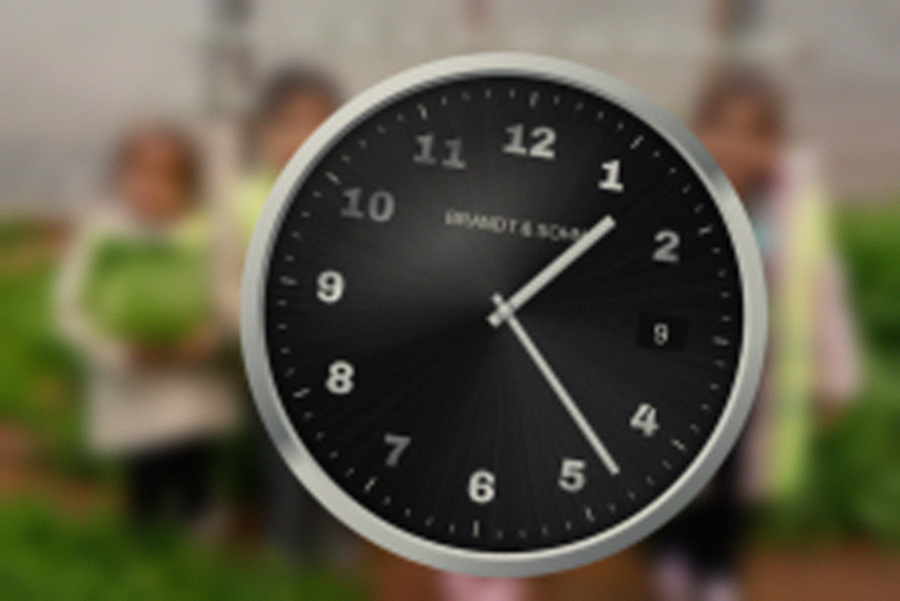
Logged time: h=1 m=23
